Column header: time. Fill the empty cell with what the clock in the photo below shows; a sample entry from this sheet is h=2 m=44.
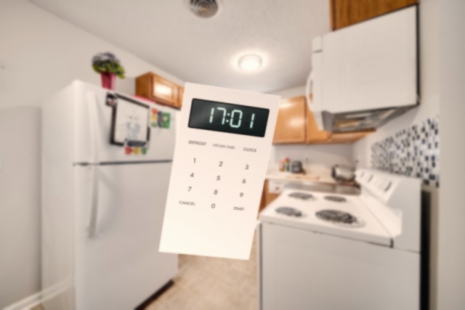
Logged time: h=17 m=1
